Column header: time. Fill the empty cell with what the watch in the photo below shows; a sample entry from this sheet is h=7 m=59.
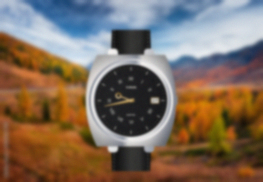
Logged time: h=9 m=43
